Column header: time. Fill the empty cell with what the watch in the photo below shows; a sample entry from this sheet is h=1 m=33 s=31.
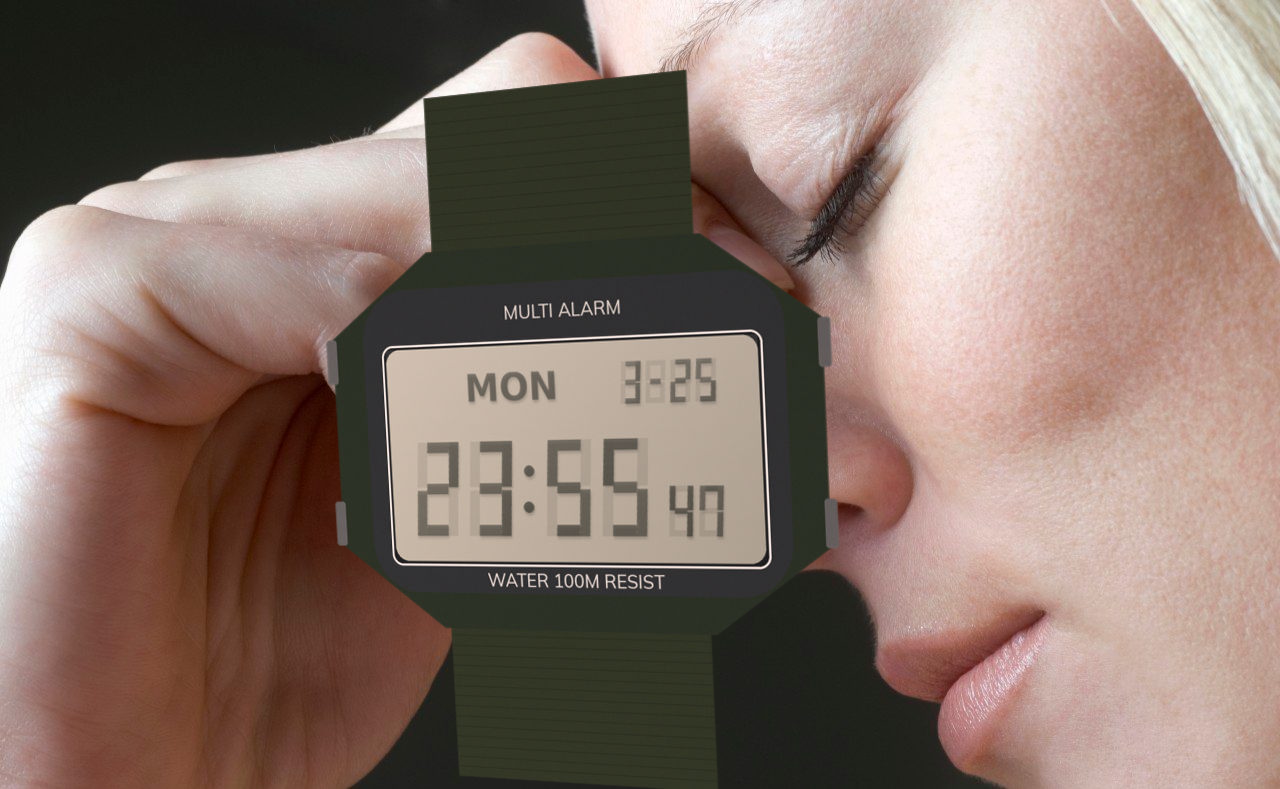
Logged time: h=23 m=55 s=47
